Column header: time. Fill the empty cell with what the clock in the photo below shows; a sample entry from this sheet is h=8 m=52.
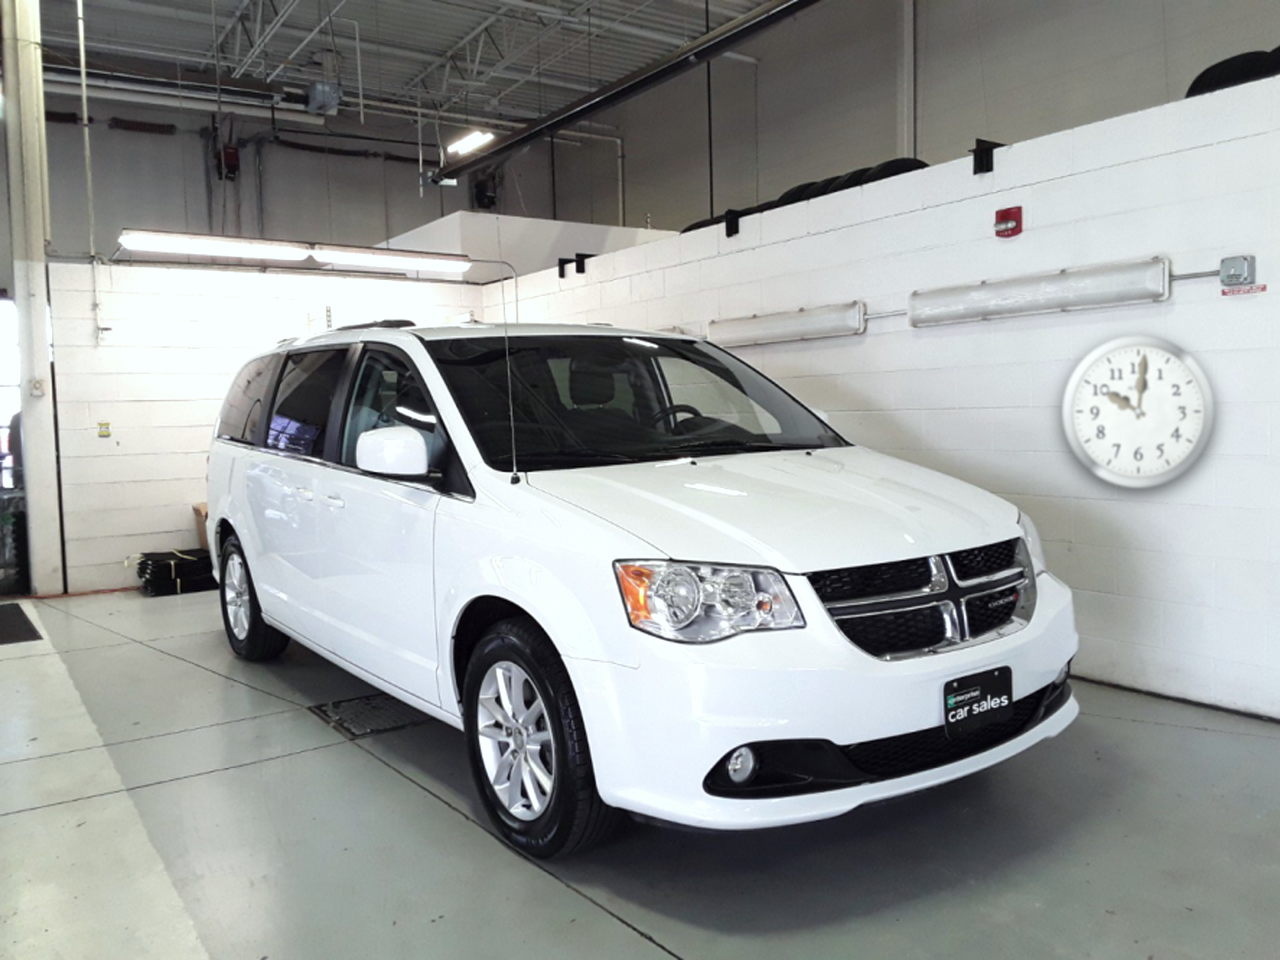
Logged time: h=10 m=1
